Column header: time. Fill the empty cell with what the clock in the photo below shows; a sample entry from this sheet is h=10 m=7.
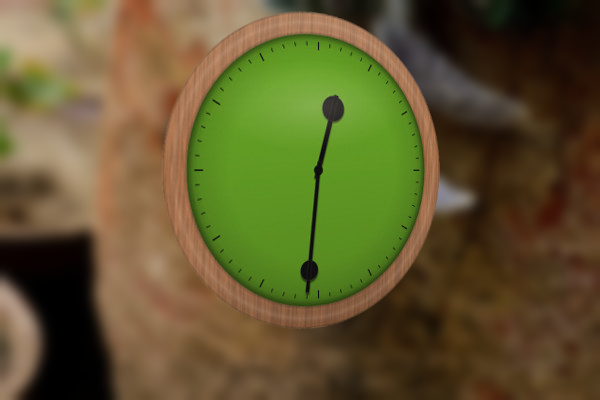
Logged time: h=12 m=31
